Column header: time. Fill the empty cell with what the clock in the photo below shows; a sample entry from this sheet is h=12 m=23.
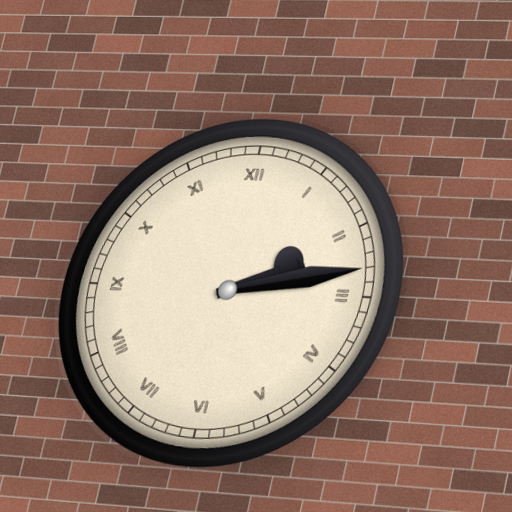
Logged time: h=2 m=13
